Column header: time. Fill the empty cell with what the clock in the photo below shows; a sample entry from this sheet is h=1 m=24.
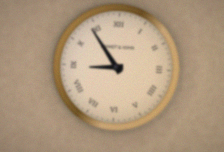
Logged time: h=8 m=54
